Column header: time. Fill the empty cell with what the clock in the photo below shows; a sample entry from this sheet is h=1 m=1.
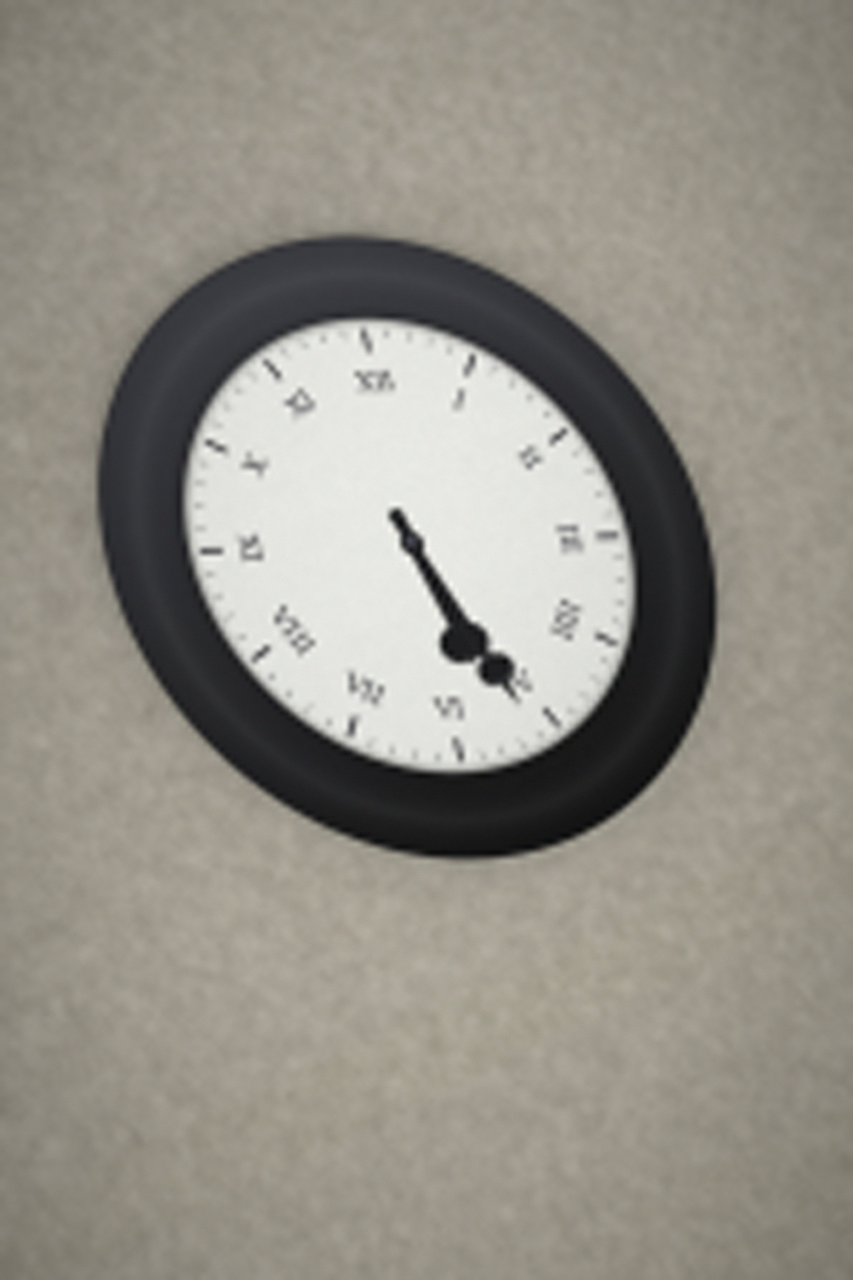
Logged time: h=5 m=26
